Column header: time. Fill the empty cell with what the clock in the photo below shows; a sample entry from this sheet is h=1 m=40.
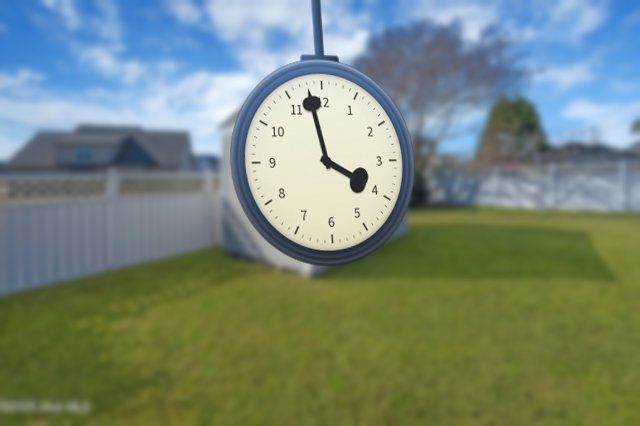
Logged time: h=3 m=58
